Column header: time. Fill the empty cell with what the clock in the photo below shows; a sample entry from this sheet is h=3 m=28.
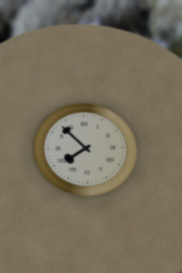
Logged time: h=7 m=53
